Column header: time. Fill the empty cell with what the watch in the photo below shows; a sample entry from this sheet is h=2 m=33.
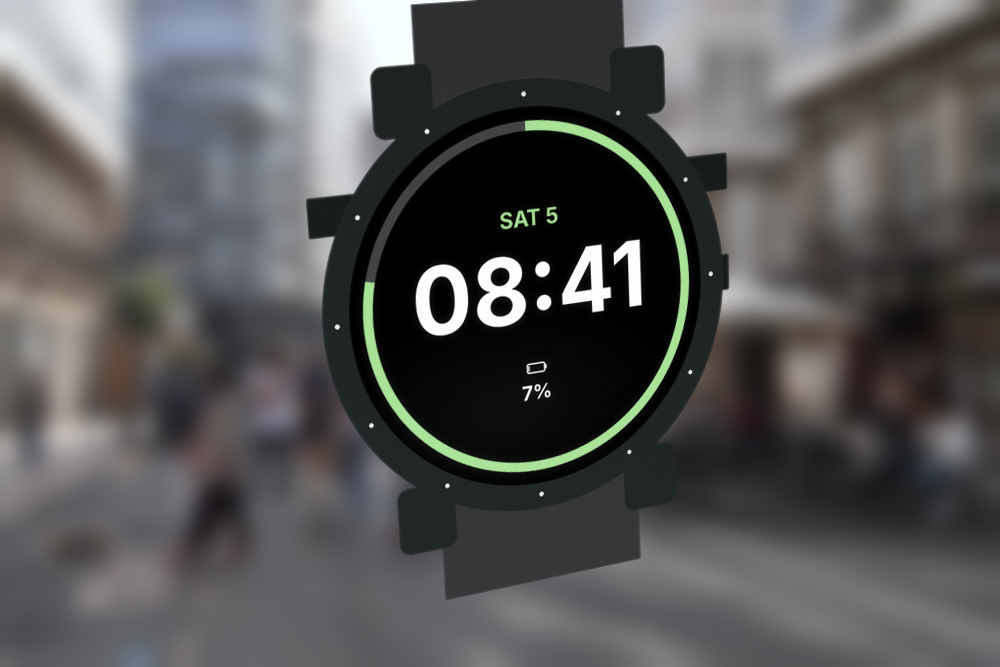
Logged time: h=8 m=41
